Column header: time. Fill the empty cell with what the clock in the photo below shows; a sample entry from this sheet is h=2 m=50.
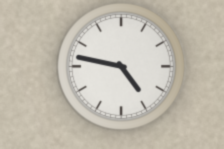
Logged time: h=4 m=47
